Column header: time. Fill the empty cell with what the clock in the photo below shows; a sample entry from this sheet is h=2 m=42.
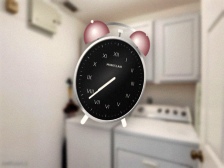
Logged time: h=7 m=38
